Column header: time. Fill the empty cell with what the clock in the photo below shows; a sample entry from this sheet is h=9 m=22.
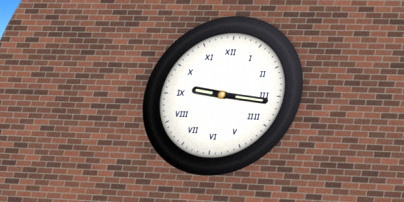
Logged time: h=9 m=16
